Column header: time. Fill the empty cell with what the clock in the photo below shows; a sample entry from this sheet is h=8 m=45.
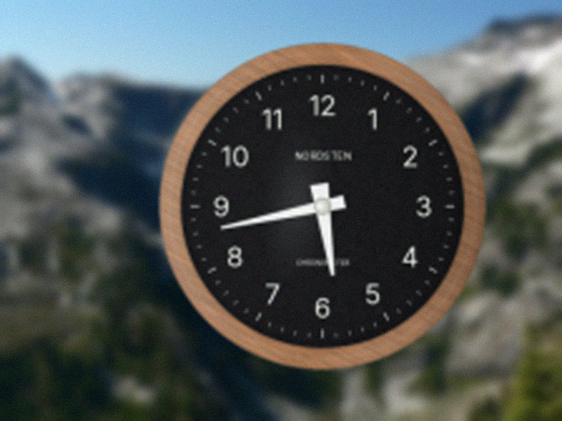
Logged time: h=5 m=43
